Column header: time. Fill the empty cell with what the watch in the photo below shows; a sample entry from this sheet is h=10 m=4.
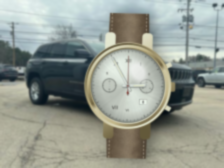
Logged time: h=2 m=55
